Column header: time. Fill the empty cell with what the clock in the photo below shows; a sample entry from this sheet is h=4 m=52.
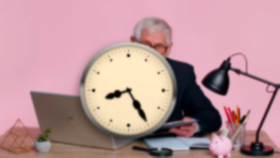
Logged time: h=8 m=25
